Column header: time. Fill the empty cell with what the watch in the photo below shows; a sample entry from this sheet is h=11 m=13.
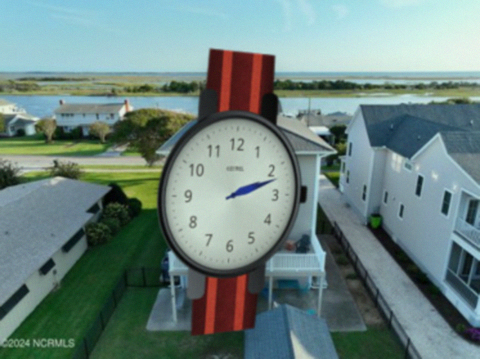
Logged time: h=2 m=12
